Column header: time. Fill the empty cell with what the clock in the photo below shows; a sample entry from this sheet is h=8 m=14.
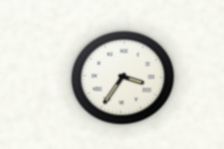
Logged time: h=3 m=35
